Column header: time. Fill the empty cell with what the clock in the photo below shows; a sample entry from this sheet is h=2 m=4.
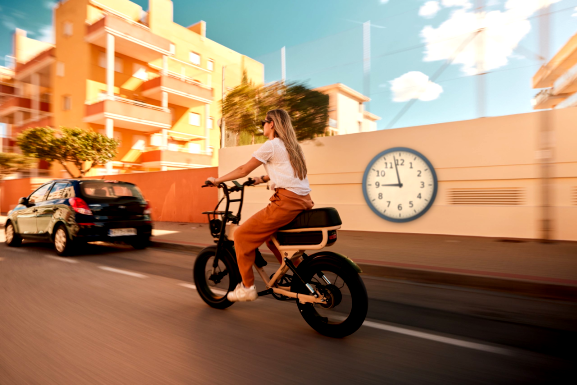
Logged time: h=8 m=58
